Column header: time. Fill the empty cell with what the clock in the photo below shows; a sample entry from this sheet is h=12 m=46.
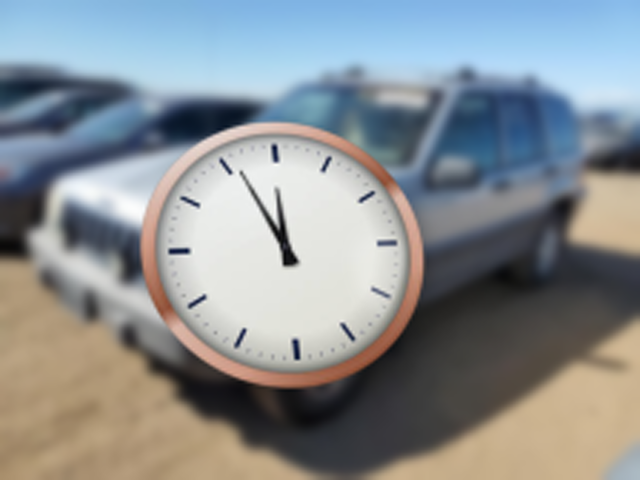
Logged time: h=11 m=56
